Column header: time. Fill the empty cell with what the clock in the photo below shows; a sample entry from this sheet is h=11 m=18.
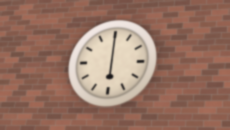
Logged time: h=6 m=0
